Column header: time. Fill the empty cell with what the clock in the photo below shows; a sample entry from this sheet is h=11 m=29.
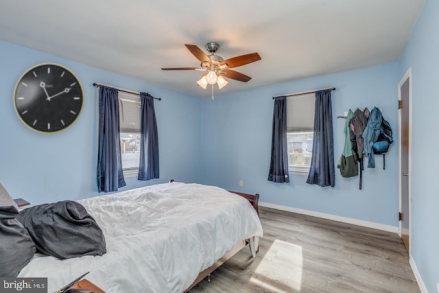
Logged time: h=11 m=11
